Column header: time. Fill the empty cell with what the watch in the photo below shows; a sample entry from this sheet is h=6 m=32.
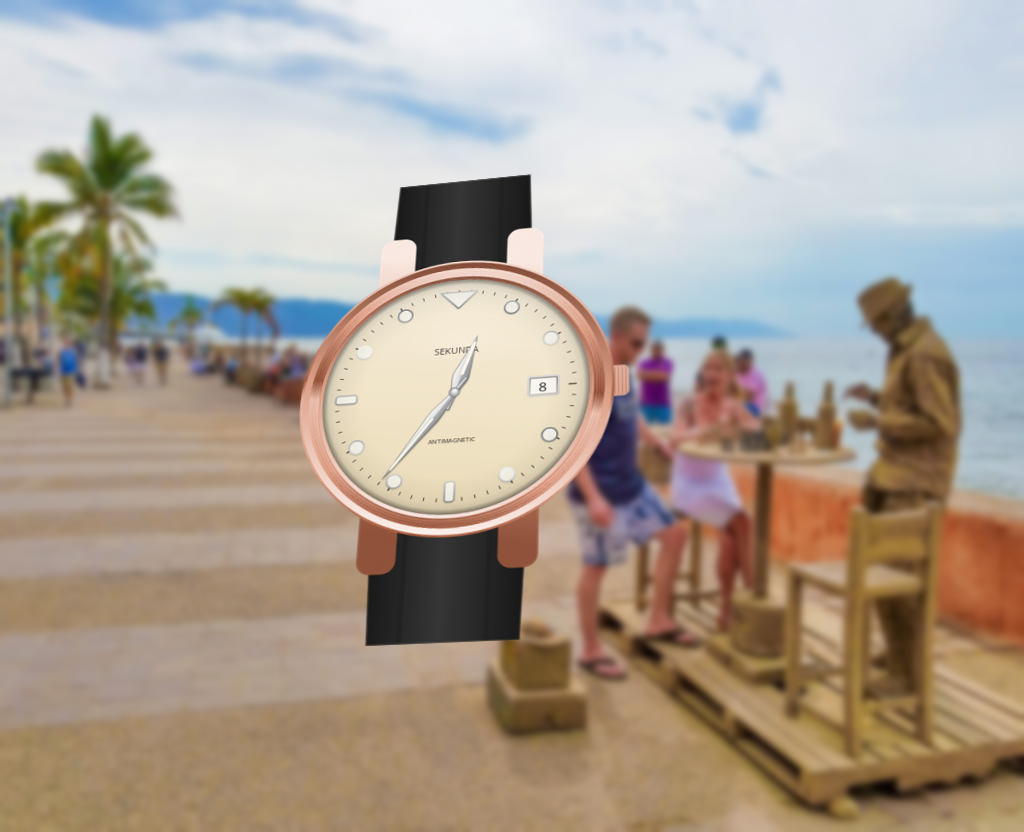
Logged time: h=12 m=36
